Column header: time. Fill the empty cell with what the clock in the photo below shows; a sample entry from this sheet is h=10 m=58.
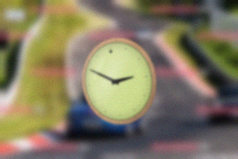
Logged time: h=2 m=50
